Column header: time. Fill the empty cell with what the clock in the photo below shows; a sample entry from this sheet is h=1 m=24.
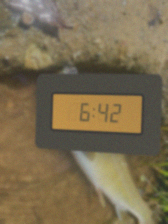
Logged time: h=6 m=42
